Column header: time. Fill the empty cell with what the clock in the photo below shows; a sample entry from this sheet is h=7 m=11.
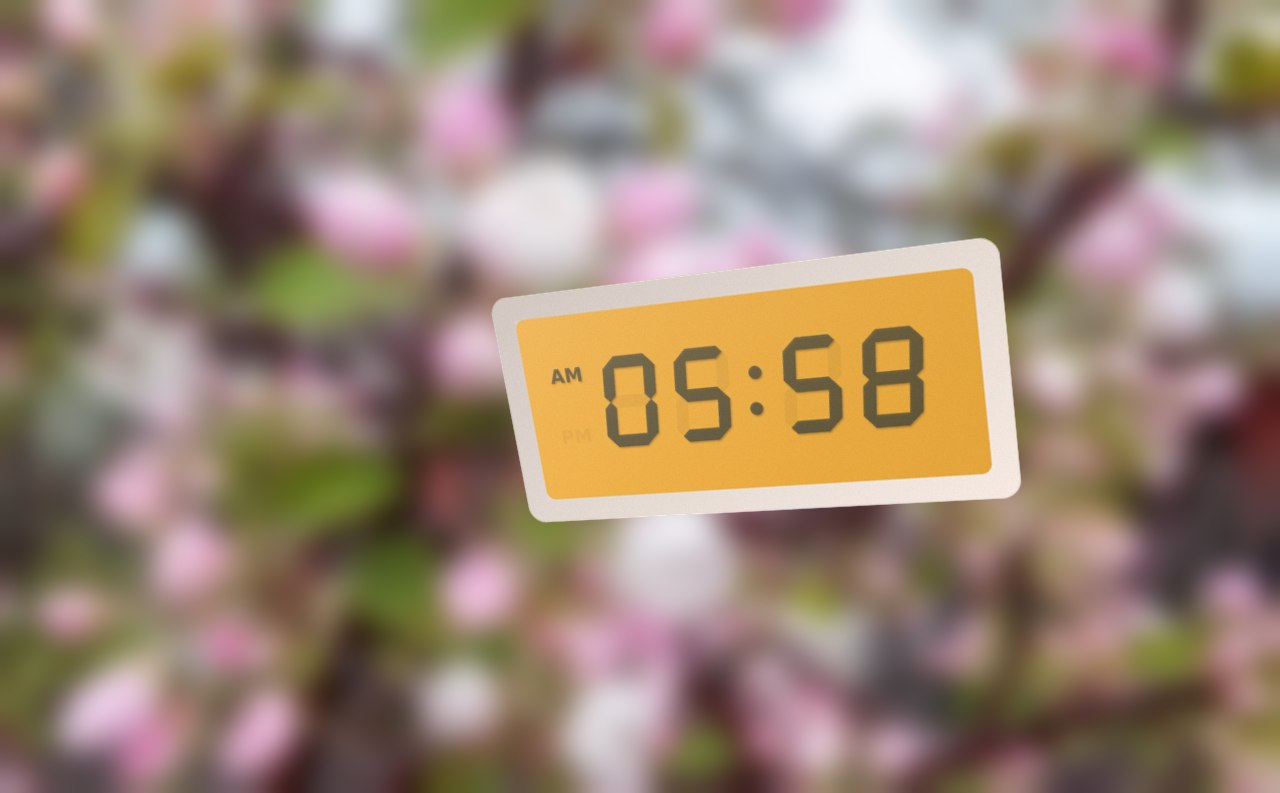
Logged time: h=5 m=58
